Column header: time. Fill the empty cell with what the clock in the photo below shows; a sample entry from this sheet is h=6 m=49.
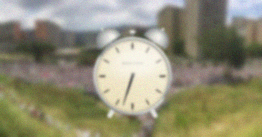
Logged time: h=6 m=33
